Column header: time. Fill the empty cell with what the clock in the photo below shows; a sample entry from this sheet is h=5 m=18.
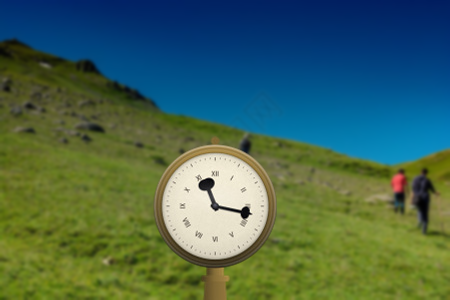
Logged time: h=11 m=17
